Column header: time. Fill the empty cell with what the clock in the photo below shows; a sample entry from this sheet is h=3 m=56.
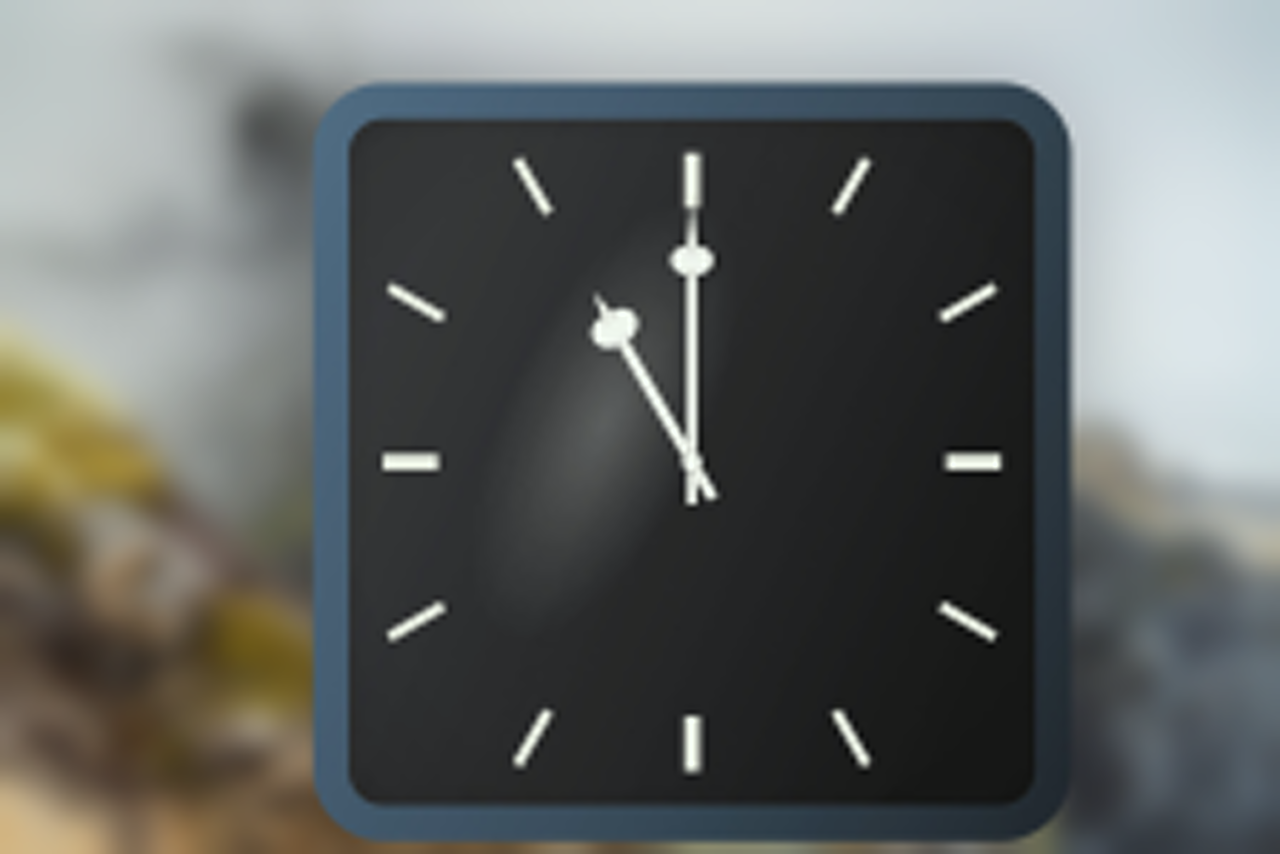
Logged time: h=11 m=0
